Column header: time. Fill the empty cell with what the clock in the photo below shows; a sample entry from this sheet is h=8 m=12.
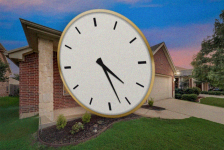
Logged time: h=4 m=27
